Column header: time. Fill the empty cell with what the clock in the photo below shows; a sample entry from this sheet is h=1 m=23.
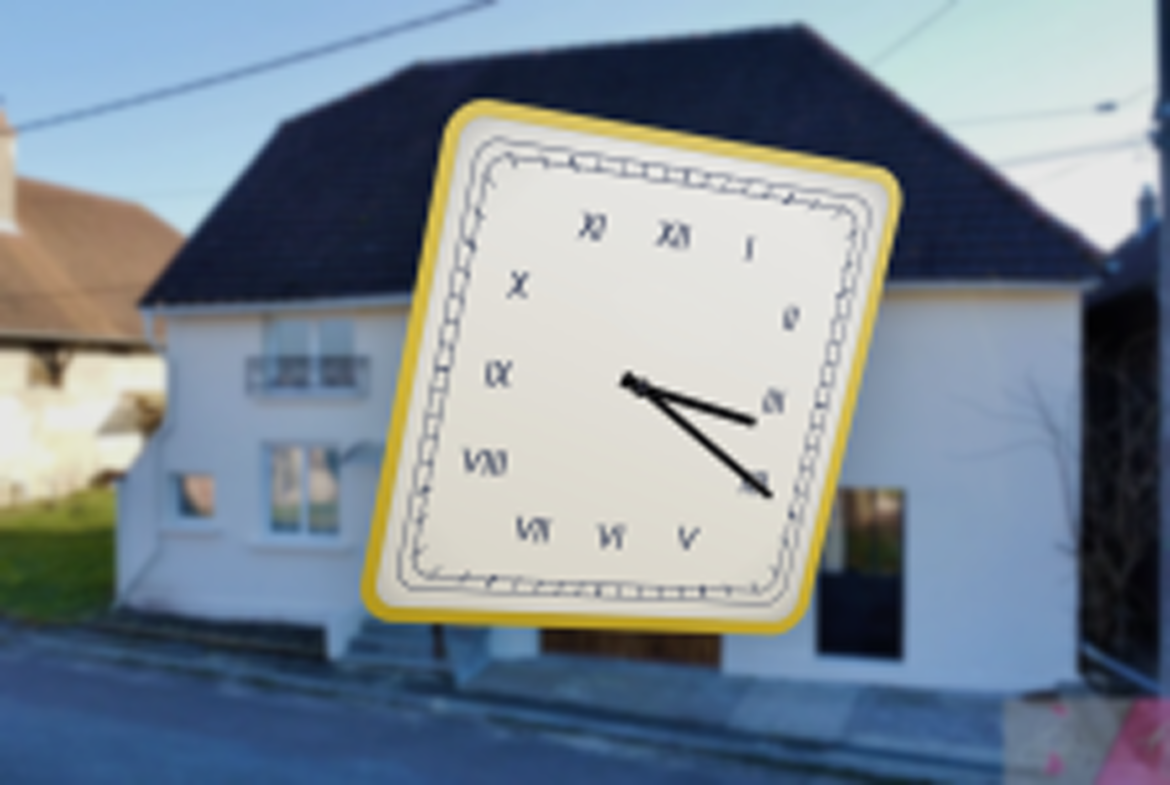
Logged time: h=3 m=20
